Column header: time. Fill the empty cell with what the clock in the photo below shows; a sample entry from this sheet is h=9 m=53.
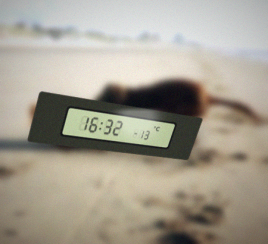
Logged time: h=16 m=32
